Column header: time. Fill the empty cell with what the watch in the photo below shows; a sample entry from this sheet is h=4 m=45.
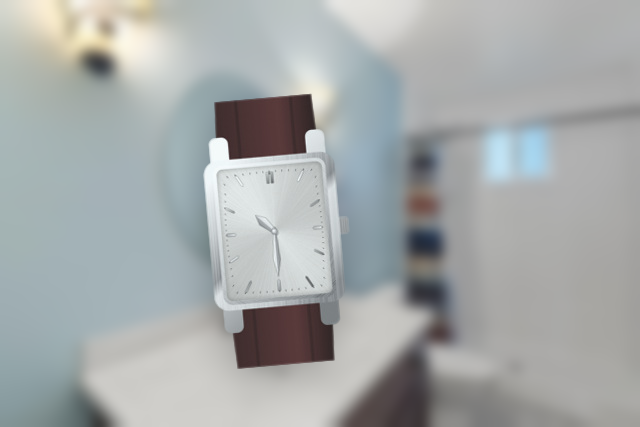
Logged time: h=10 m=30
